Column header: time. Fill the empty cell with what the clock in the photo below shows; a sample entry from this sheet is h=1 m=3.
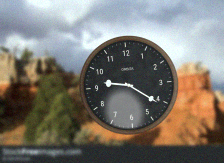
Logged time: h=9 m=21
